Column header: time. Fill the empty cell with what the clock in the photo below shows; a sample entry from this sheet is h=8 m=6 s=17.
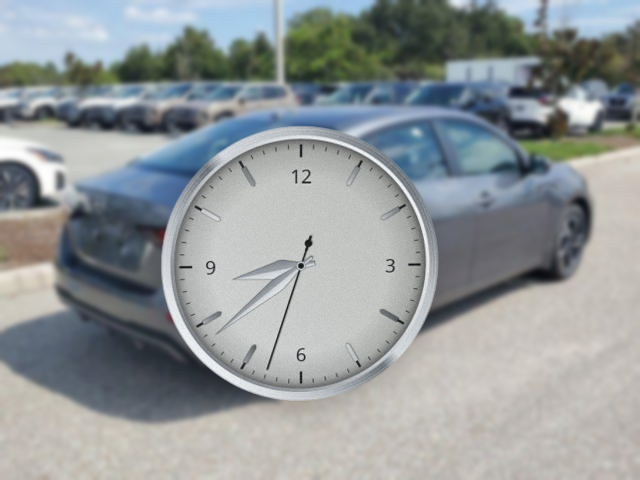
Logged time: h=8 m=38 s=33
